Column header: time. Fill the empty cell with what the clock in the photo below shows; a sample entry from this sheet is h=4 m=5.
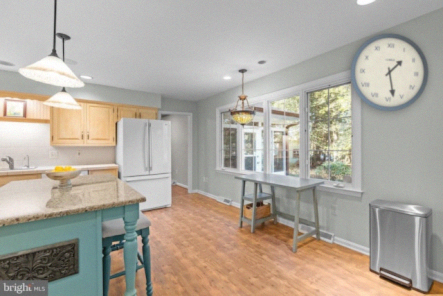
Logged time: h=1 m=28
